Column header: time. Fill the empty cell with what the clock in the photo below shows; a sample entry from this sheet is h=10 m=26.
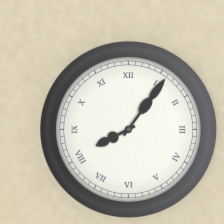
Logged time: h=8 m=6
